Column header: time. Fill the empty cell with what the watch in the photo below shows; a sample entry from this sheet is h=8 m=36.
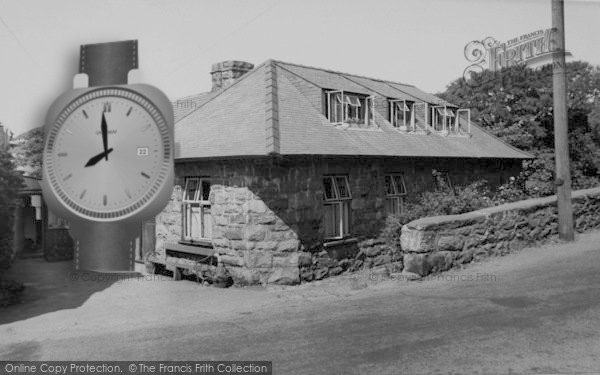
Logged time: h=7 m=59
